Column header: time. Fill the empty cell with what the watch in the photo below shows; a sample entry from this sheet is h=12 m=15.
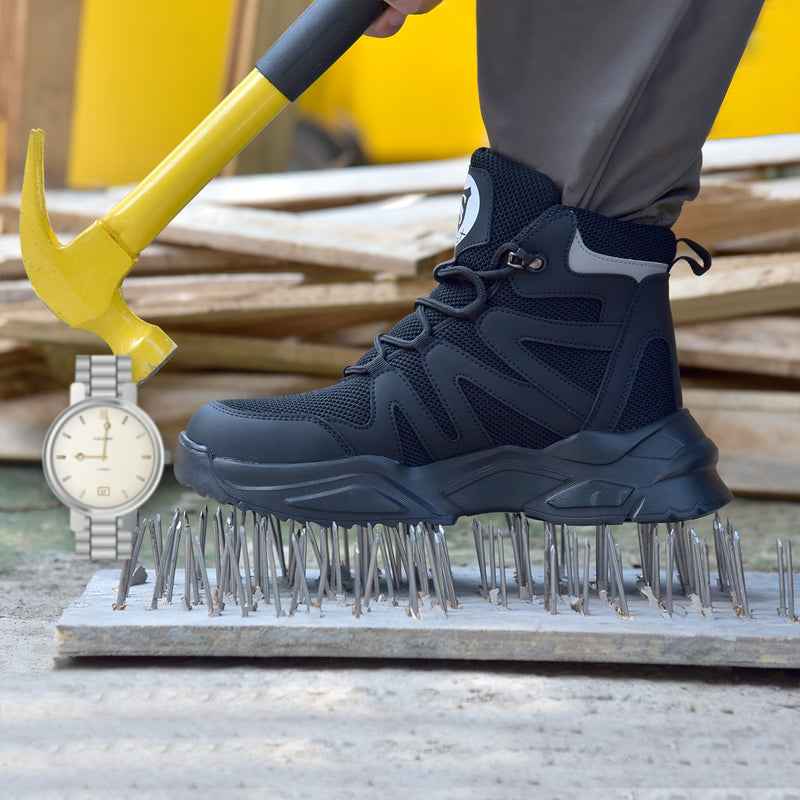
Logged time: h=9 m=1
